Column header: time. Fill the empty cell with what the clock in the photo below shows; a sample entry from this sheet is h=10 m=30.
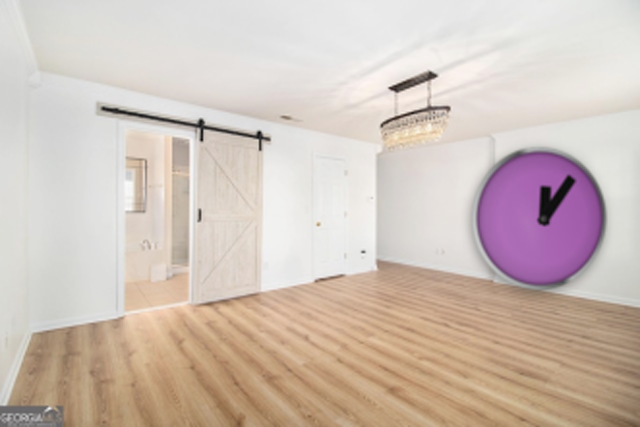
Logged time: h=12 m=6
